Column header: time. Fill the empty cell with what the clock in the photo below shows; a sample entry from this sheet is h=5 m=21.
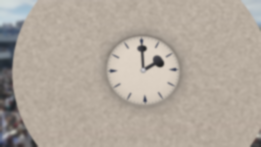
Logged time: h=2 m=0
